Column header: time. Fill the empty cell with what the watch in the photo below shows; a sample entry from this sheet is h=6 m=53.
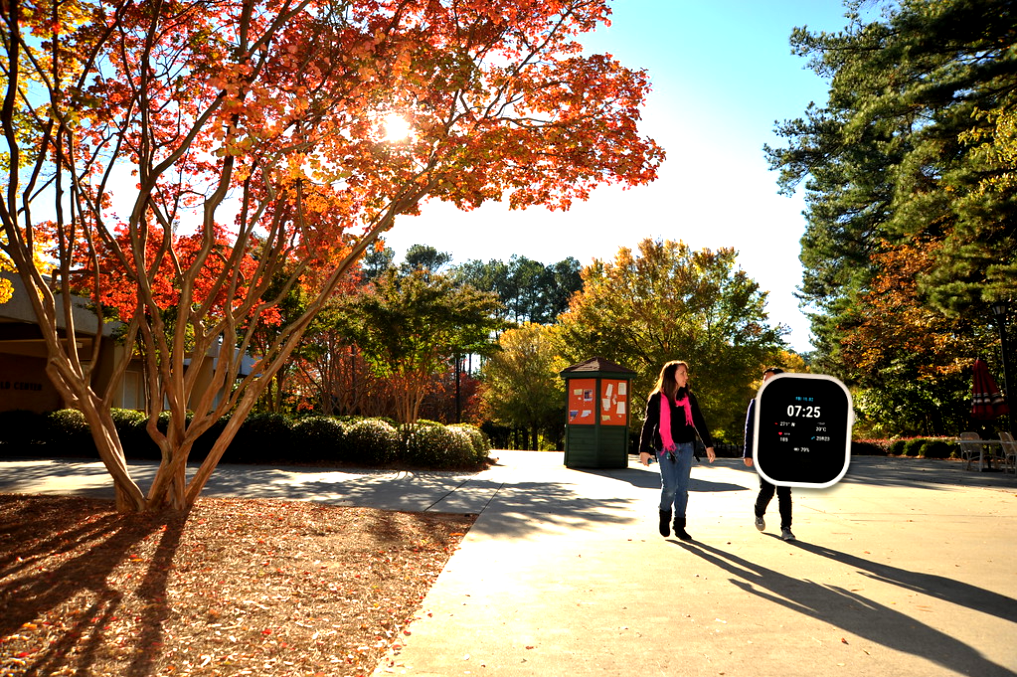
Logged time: h=7 m=25
